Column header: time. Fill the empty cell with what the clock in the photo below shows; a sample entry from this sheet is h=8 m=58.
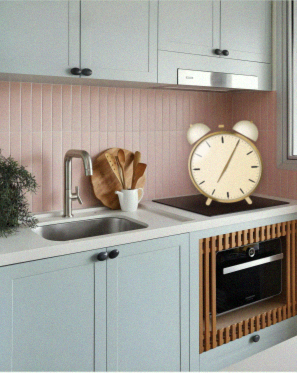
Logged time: h=7 m=5
